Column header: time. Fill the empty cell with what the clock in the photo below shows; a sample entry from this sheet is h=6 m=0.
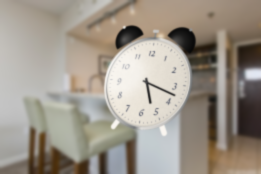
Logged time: h=5 m=18
